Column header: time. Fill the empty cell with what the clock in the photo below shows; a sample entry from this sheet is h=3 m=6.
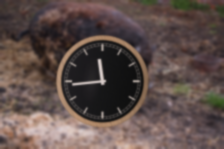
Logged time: h=11 m=44
